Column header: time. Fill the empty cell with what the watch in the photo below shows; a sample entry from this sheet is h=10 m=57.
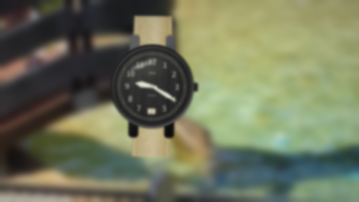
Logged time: h=9 m=20
